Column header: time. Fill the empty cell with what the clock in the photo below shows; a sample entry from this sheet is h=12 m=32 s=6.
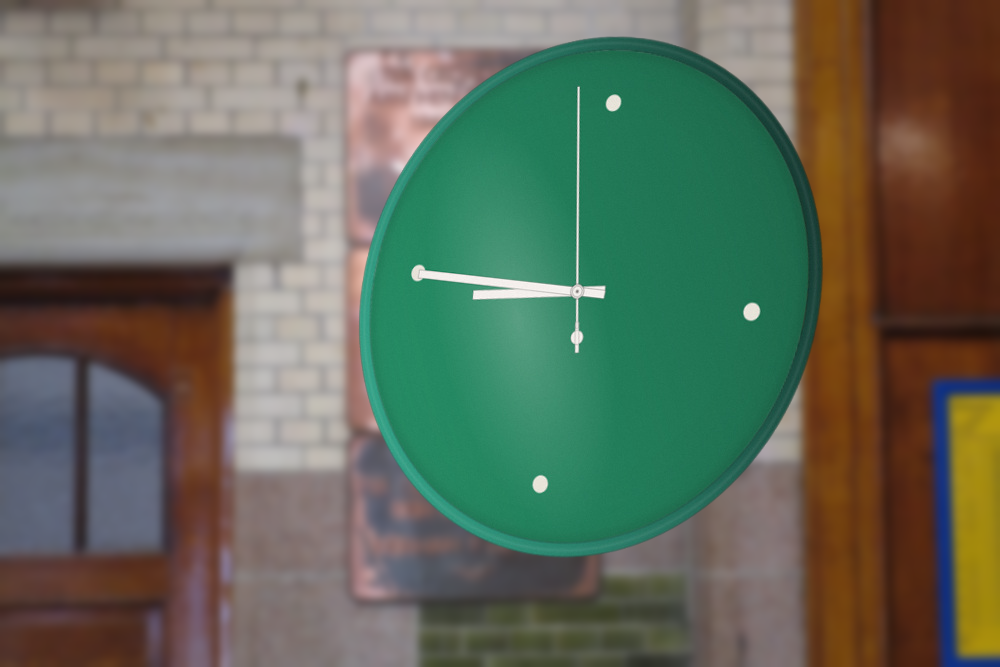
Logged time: h=8 m=44 s=58
